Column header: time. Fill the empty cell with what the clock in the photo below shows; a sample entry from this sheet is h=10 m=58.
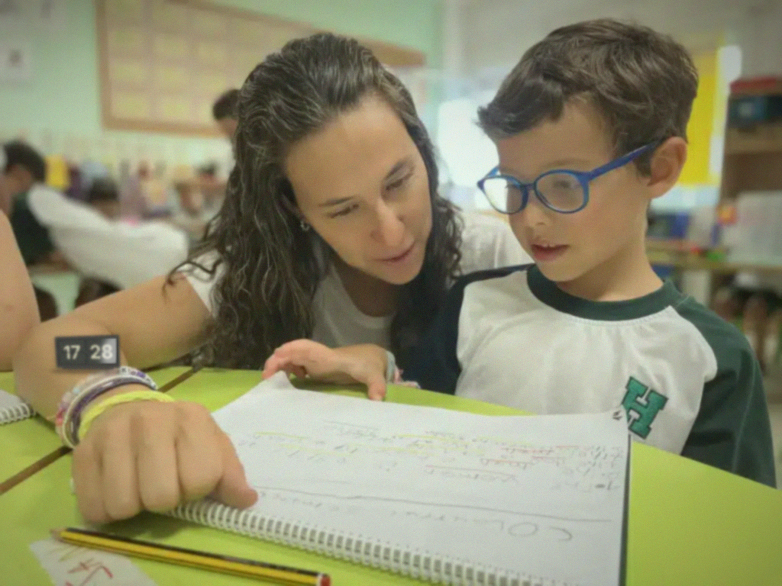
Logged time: h=17 m=28
